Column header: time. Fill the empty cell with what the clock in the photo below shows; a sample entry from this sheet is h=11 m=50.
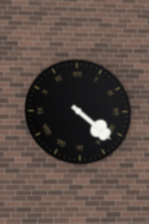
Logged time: h=4 m=22
